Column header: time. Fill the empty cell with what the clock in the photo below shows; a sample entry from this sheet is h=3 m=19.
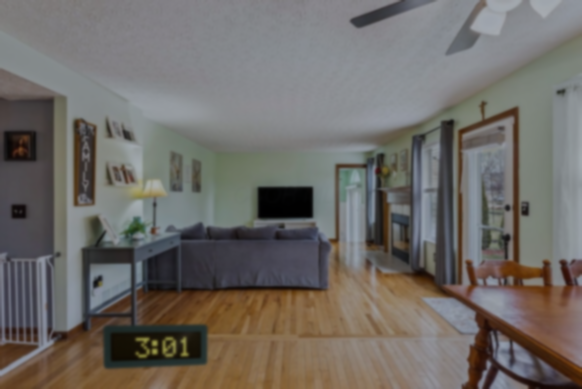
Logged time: h=3 m=1
